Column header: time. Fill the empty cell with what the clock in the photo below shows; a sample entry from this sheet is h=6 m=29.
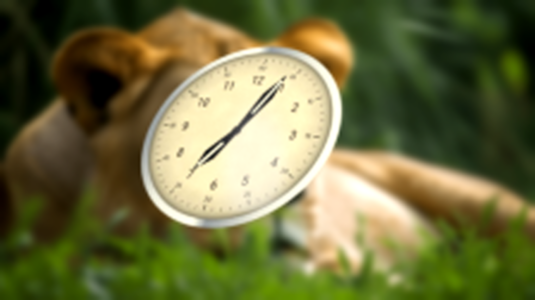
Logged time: h=7 m=4
